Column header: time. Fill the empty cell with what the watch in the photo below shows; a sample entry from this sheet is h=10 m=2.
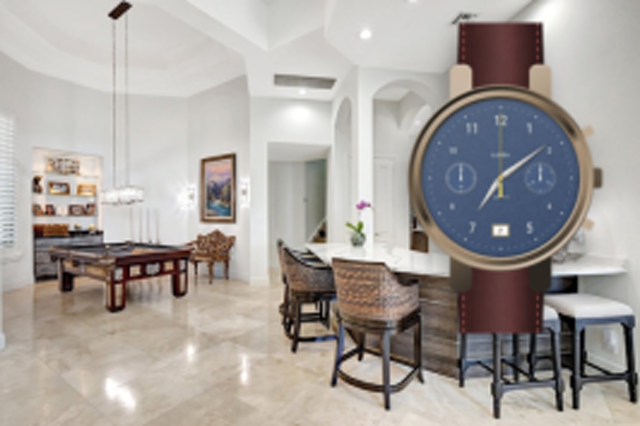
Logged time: h=7 m=9
